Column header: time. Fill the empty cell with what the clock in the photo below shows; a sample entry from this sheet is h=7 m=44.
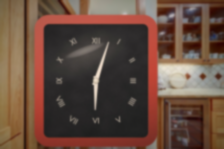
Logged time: h=6 m=3
